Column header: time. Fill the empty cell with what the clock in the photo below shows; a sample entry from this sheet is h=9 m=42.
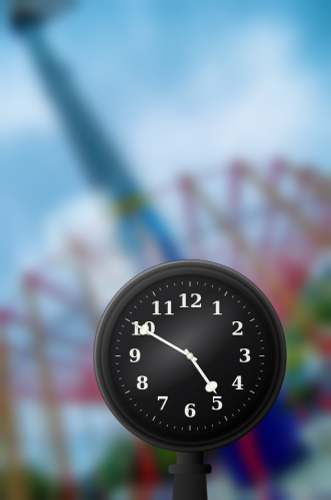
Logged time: h=4 m=50
